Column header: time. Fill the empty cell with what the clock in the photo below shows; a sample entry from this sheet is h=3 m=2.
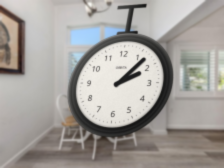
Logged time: h=2 m=7
